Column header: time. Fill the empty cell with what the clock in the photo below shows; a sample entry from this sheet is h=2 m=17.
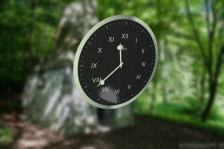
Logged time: h=11 m=38
